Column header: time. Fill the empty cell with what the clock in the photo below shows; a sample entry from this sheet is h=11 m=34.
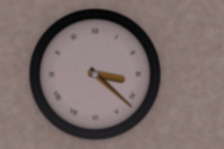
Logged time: h=3 m=22
